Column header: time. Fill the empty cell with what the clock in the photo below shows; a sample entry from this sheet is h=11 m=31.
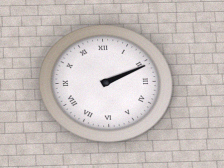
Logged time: h=2 m=11
